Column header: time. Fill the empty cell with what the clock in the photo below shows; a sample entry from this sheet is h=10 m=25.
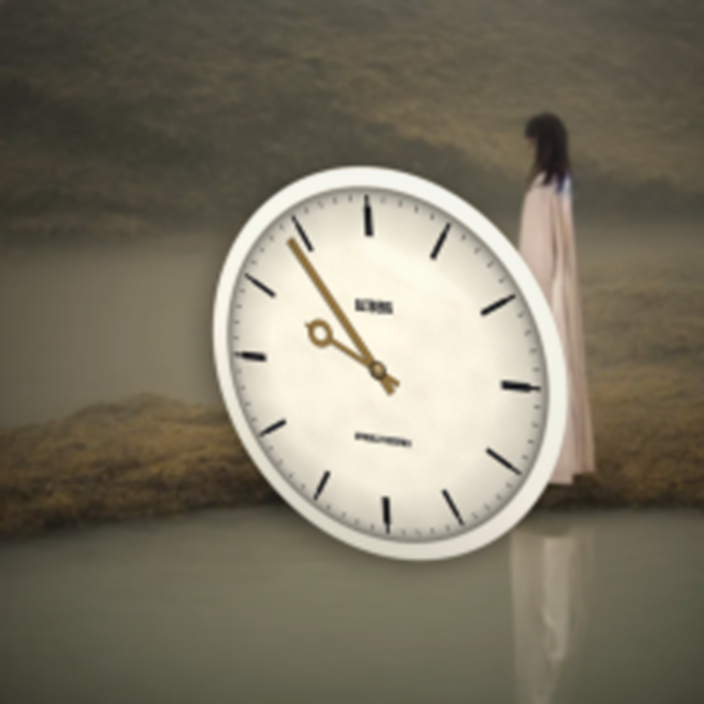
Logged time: h=9 m=54
